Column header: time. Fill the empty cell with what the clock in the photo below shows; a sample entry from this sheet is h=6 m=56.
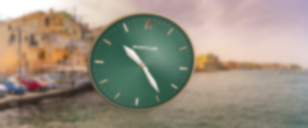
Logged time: h=10 m=24
